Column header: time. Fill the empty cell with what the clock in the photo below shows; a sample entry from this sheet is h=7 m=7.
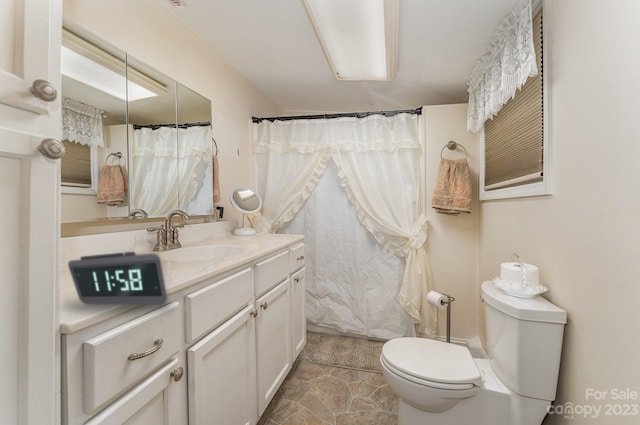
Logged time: h=11 m=58
